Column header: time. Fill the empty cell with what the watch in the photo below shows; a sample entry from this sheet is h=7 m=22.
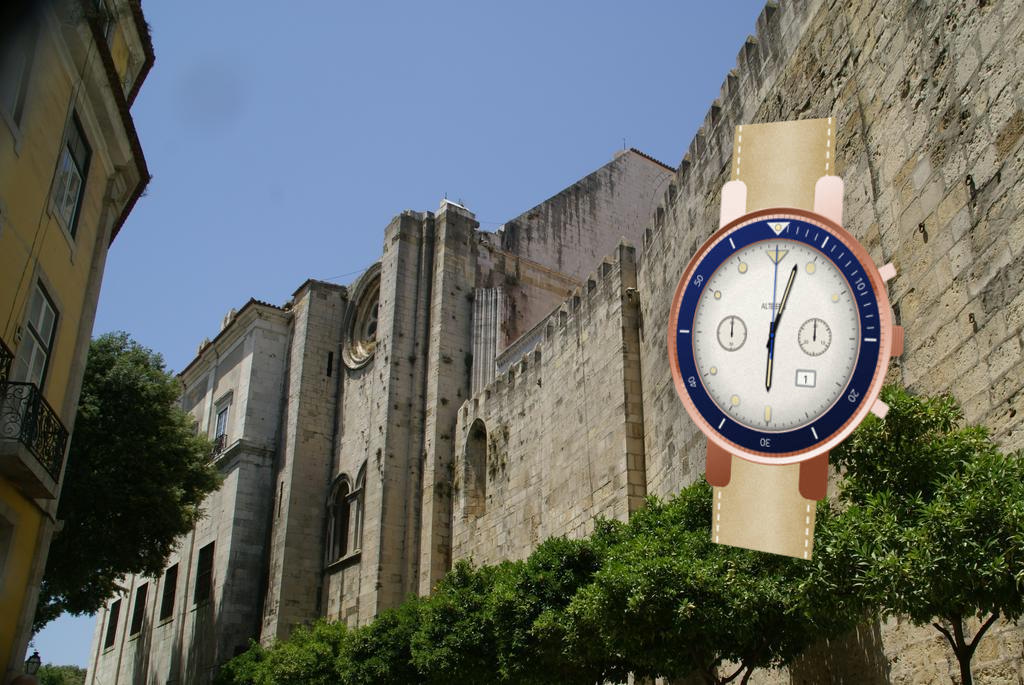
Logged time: h=6 m=3
